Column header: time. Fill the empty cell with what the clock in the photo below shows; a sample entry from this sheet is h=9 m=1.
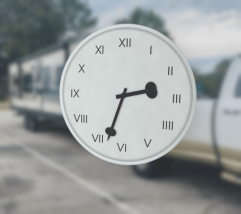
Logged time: h=2 m=33
